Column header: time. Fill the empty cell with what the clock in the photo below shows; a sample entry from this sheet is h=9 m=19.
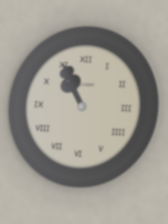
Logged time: h=10 m=55
